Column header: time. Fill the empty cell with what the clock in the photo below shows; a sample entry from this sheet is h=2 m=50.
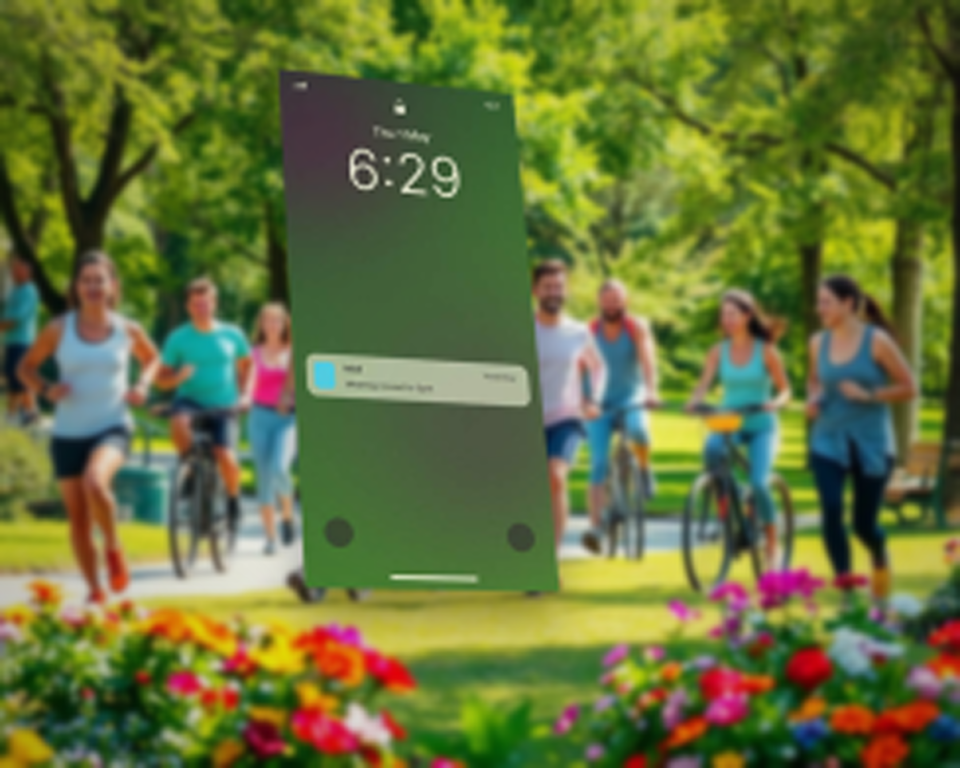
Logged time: h=6 m=29
